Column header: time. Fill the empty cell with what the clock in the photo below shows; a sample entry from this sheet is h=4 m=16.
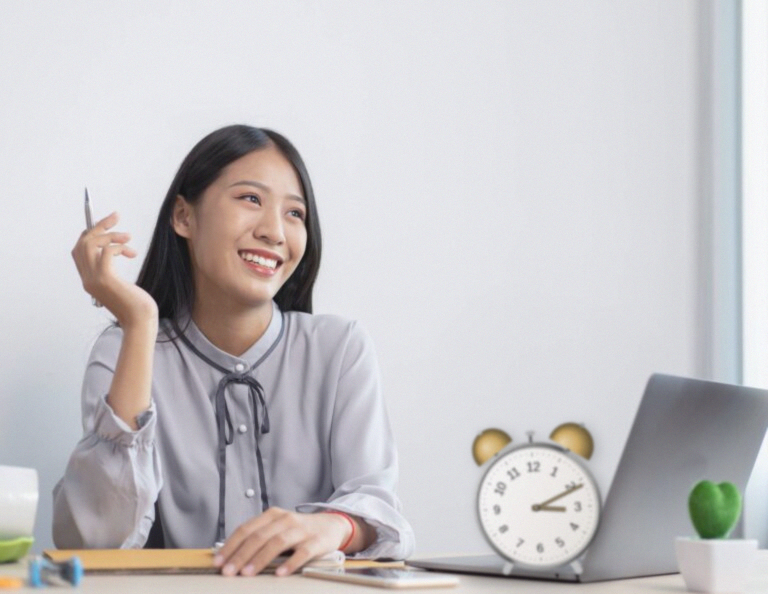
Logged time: h=3 m=11
